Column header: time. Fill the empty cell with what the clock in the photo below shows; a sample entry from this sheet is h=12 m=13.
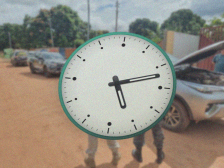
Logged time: h=5 m=12
